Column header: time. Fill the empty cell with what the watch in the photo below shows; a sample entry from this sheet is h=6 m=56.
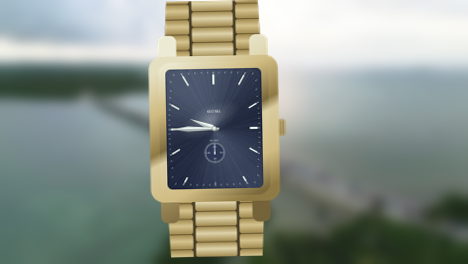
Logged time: h=9 m=45
